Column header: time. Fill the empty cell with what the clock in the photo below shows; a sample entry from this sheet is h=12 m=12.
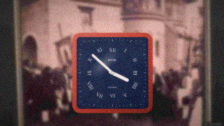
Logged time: h=3 m=52
